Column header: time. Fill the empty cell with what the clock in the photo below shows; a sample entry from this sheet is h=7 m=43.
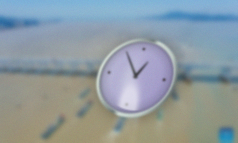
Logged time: h=12 m=54
